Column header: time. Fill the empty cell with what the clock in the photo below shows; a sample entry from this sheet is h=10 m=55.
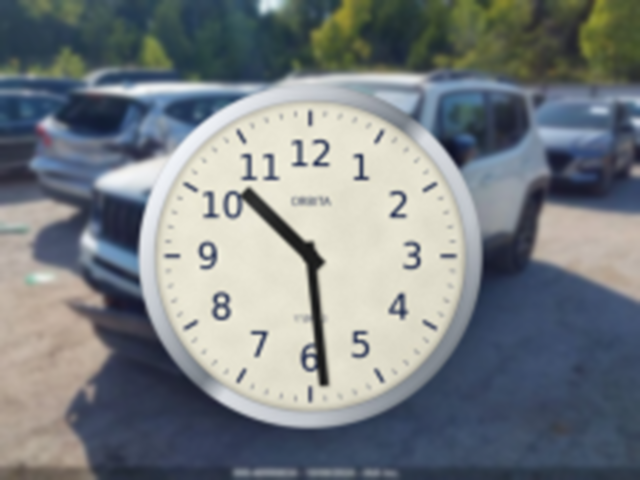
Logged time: h=10 m=29
